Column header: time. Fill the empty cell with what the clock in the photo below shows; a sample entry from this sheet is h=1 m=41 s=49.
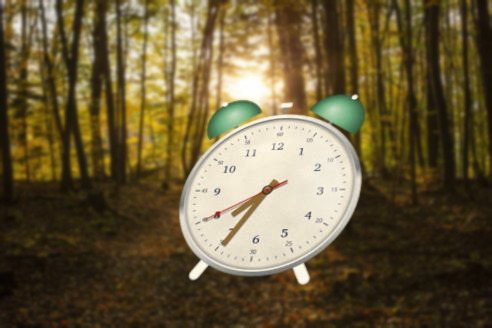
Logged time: h=7 m=34 s=40
